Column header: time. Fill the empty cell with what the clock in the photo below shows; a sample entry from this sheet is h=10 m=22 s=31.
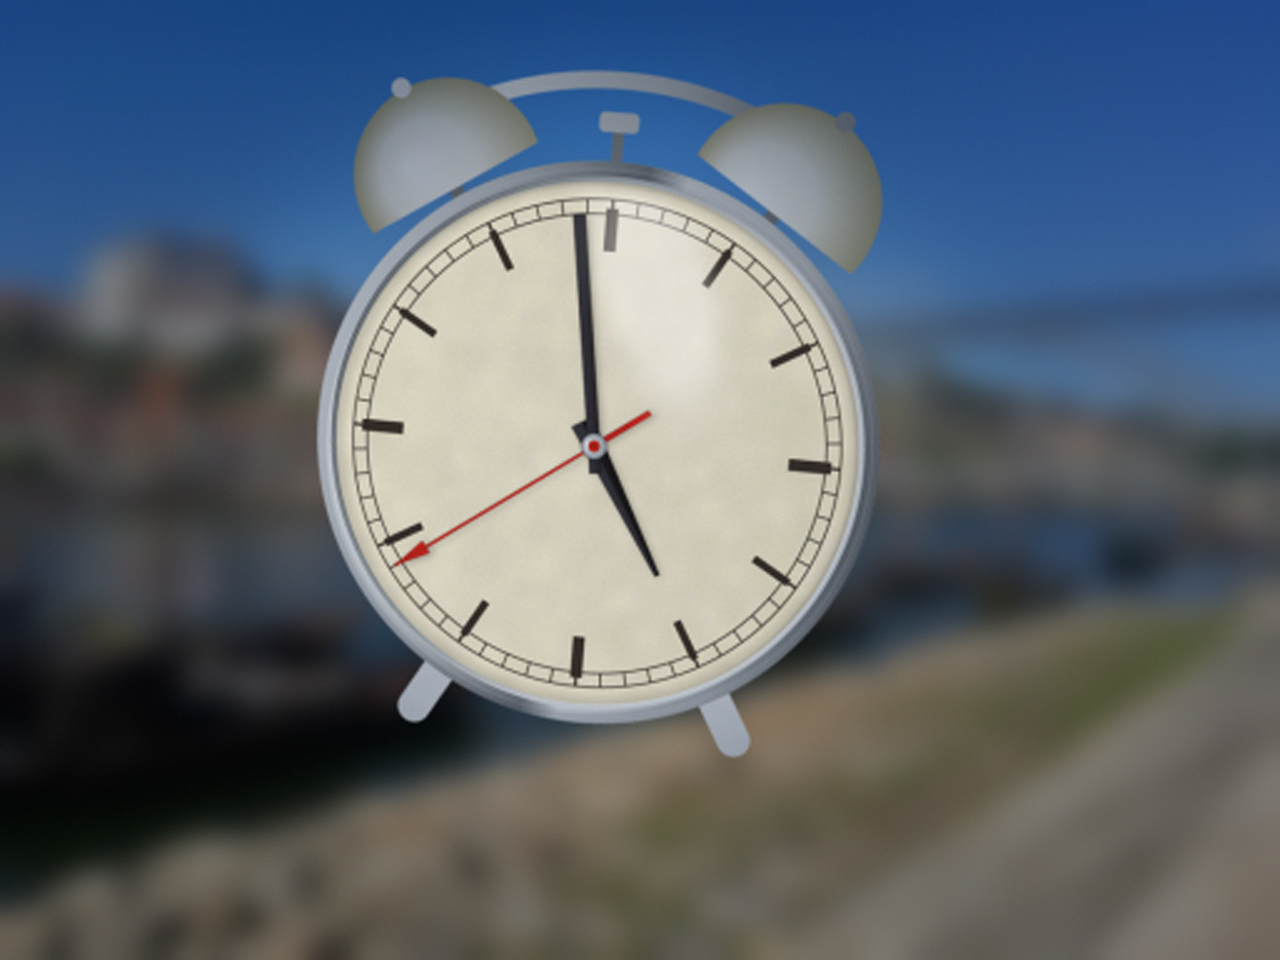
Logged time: h=4 m=58 s=39
